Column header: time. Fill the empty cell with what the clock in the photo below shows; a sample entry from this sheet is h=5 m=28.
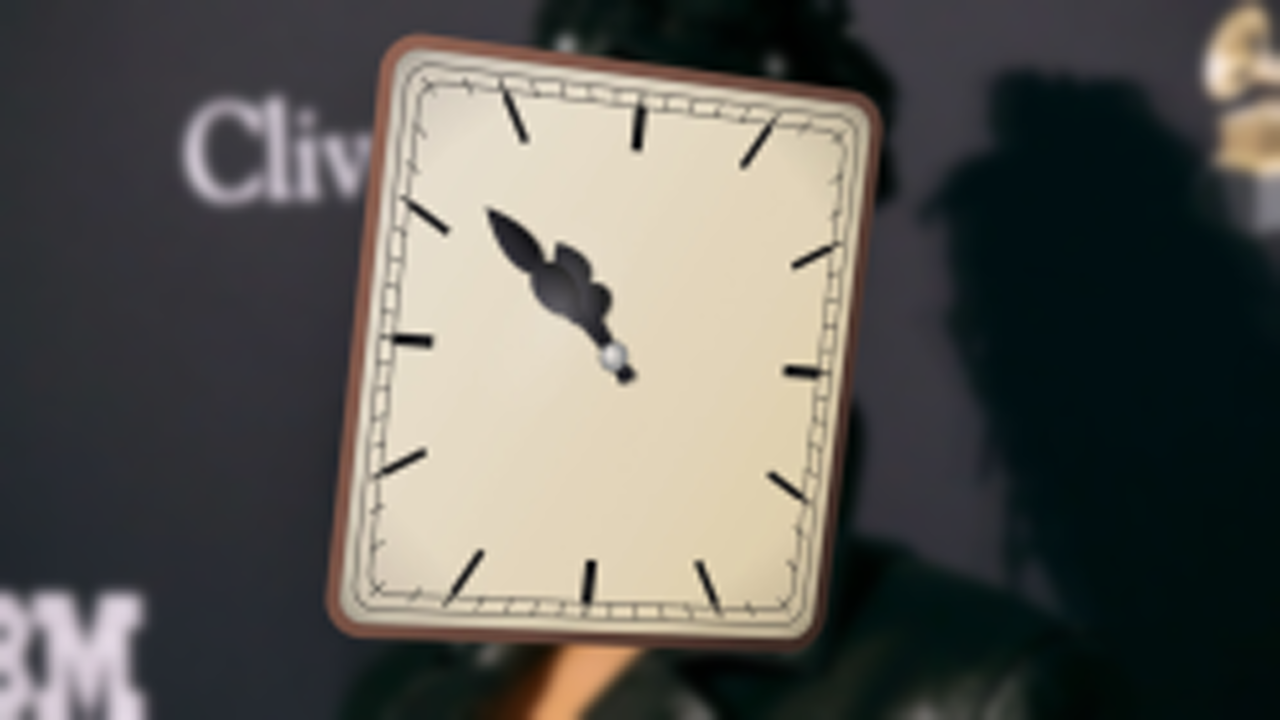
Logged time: h=10 m=52
